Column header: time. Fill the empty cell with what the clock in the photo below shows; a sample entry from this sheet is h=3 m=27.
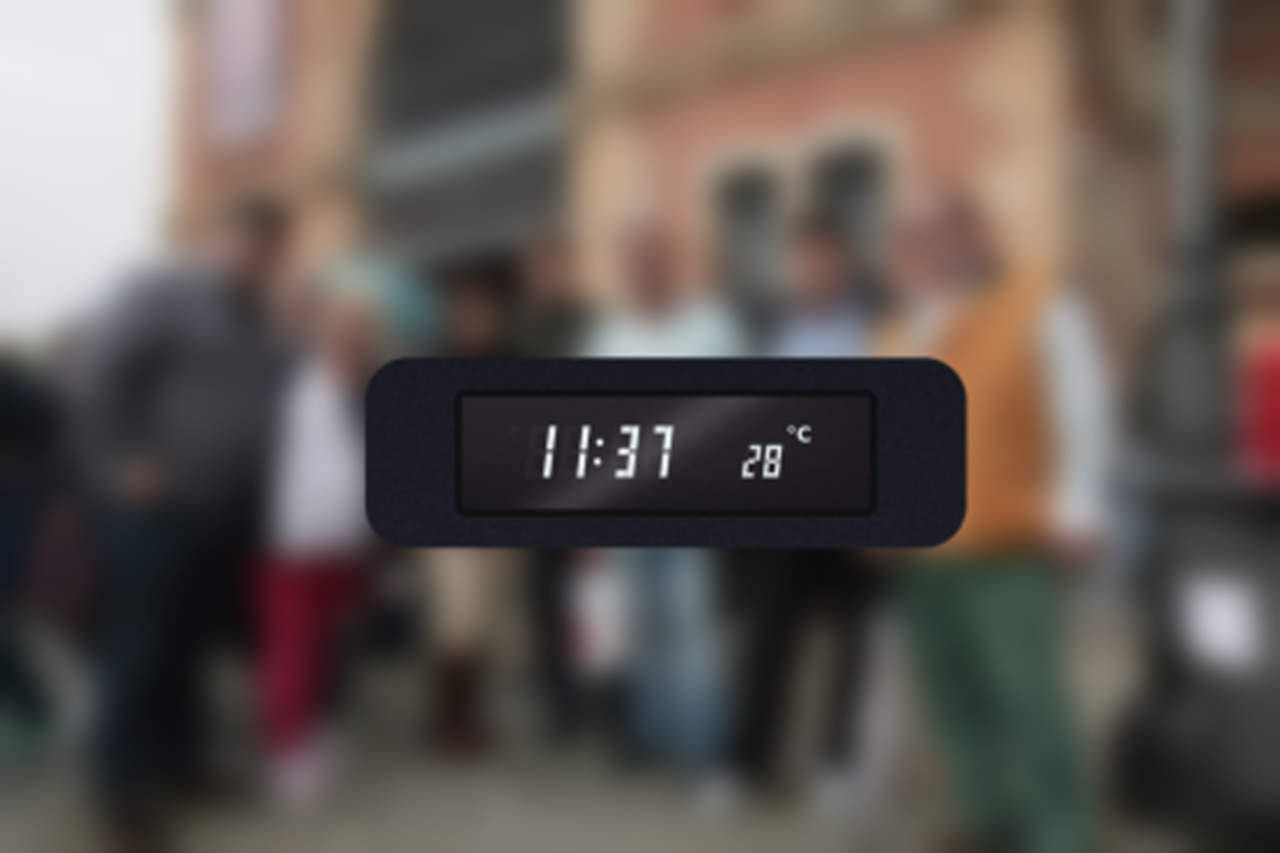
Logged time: h=11 m=37
